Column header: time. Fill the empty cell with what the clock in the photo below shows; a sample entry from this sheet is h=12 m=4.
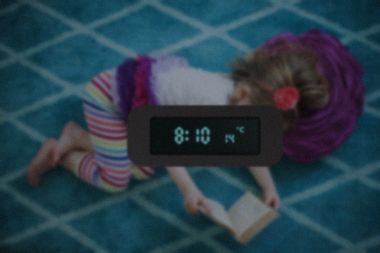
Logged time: h=8 m=10
